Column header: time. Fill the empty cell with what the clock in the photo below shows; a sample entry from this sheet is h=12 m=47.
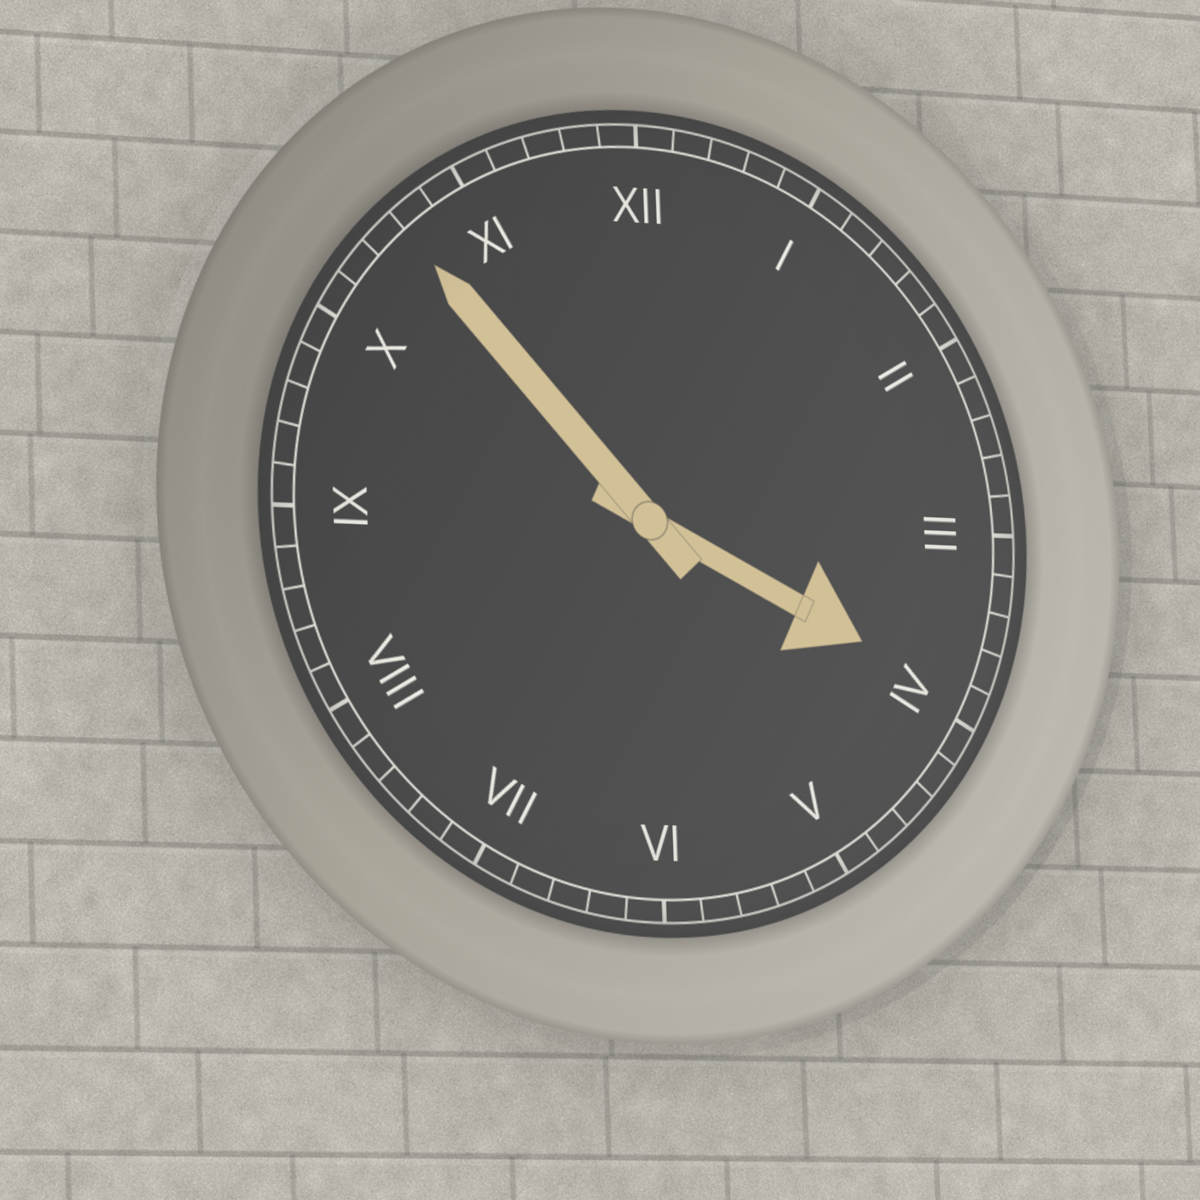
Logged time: h=3 m=53
